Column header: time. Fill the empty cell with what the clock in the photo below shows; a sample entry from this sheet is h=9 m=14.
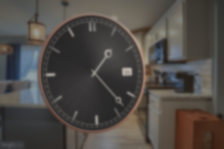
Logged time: h=1 m=23
